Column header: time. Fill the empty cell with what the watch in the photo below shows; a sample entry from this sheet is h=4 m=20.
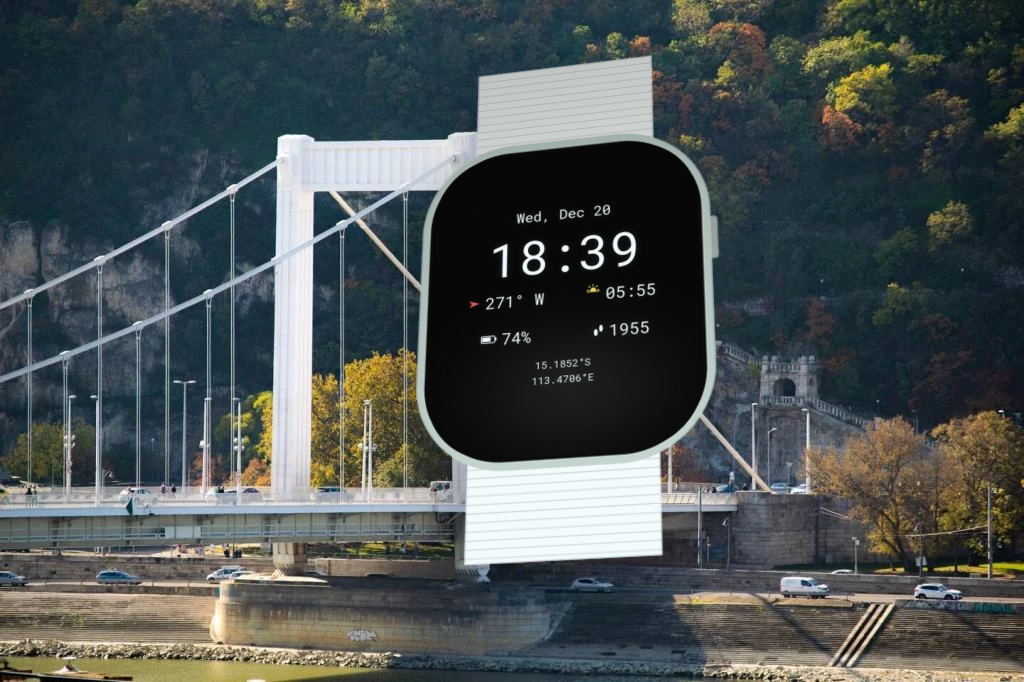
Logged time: h=18 m=39
